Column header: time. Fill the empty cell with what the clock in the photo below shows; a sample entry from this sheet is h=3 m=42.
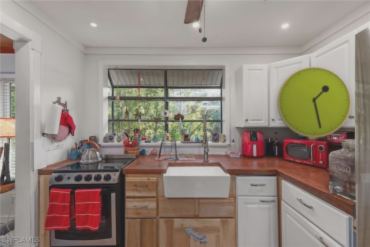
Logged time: h=1 m=28
